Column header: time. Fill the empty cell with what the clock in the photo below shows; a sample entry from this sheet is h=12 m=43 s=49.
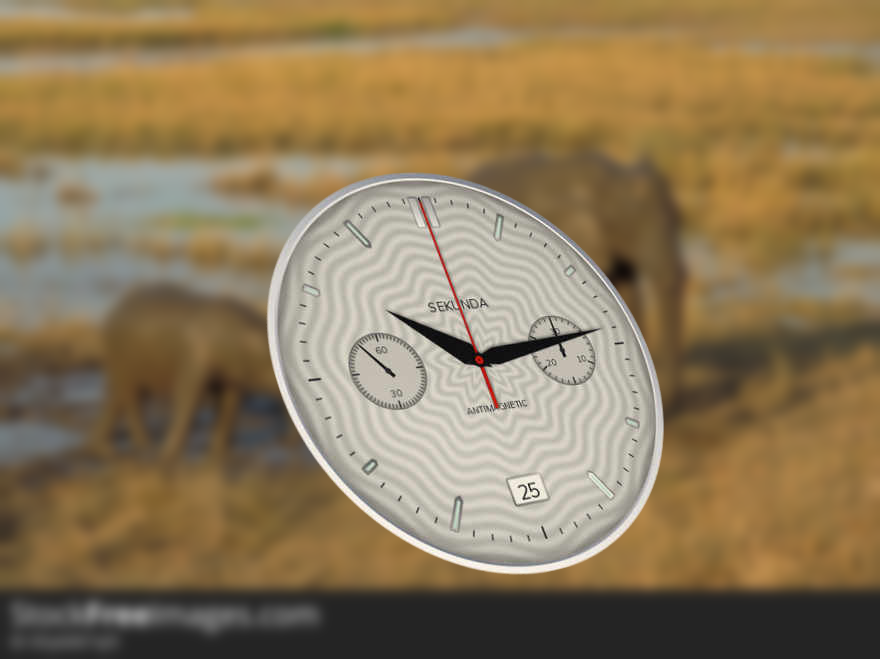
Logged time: h=10 m=13 s=54
